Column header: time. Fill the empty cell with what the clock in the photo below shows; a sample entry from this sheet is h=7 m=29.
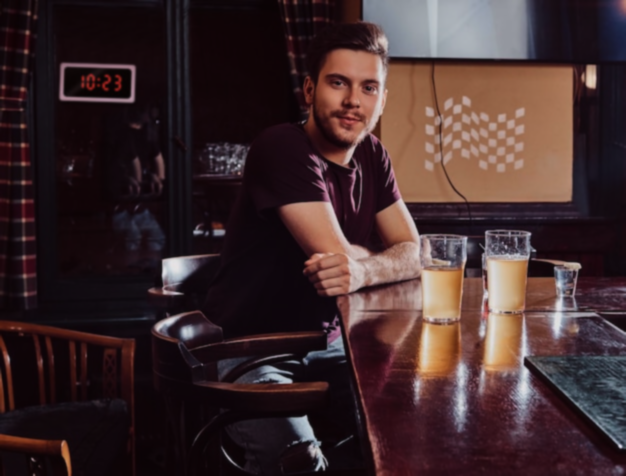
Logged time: h=10 m=23
